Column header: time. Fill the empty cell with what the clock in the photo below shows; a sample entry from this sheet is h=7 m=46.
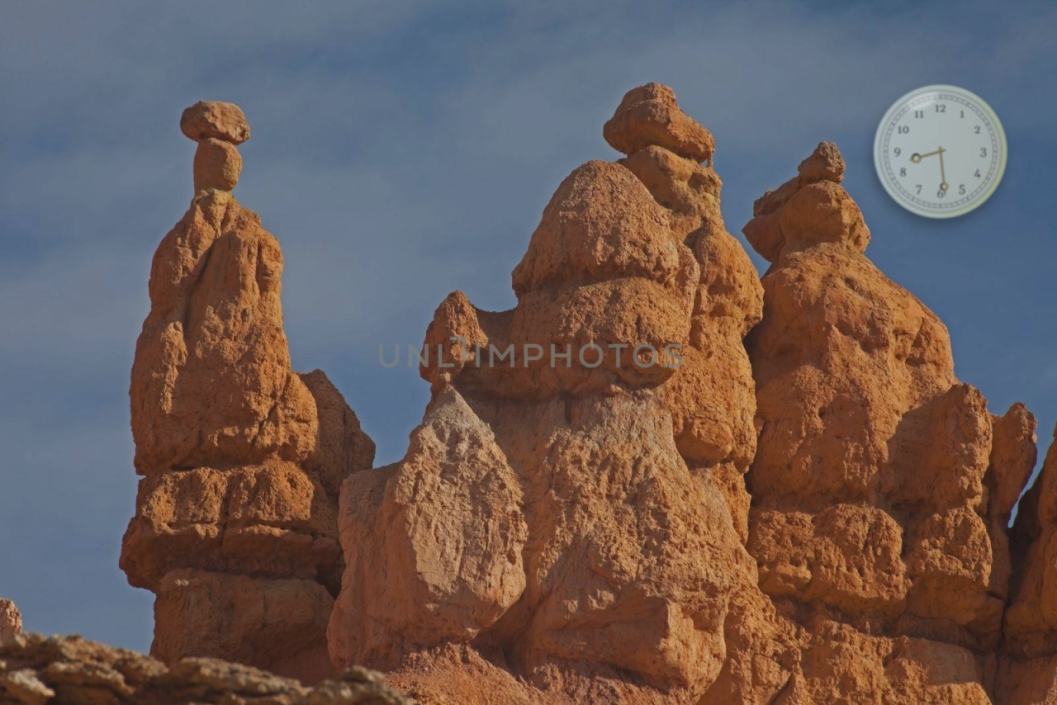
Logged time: h=8 m=29
